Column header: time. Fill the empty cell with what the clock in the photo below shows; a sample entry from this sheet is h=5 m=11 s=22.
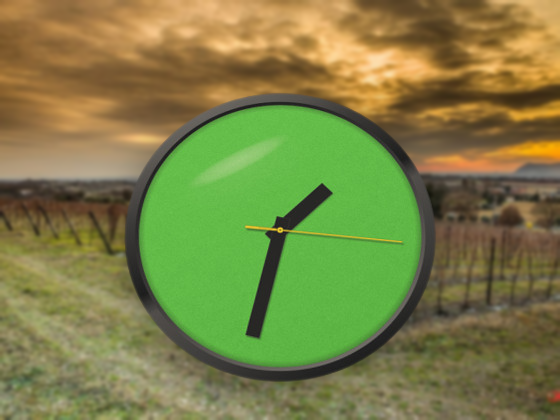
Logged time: h=1 m=32 s=16
